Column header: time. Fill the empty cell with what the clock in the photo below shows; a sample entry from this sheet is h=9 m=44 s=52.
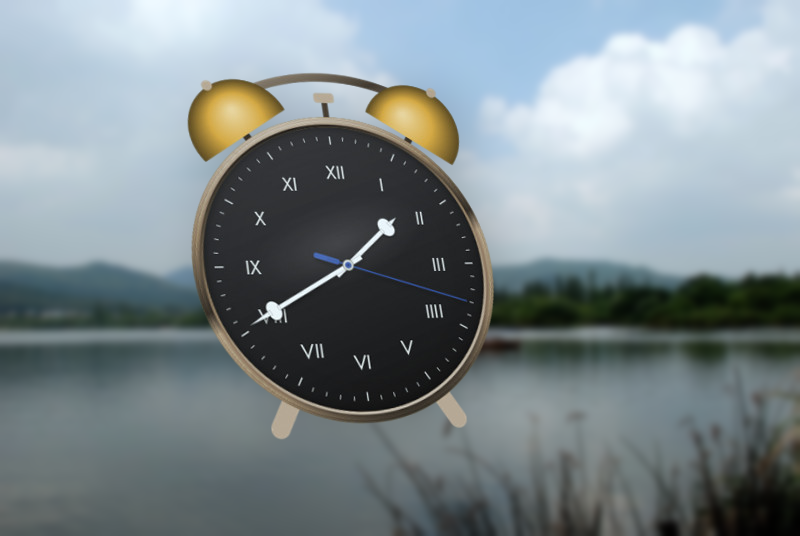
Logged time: h=1 m=40 s=18
